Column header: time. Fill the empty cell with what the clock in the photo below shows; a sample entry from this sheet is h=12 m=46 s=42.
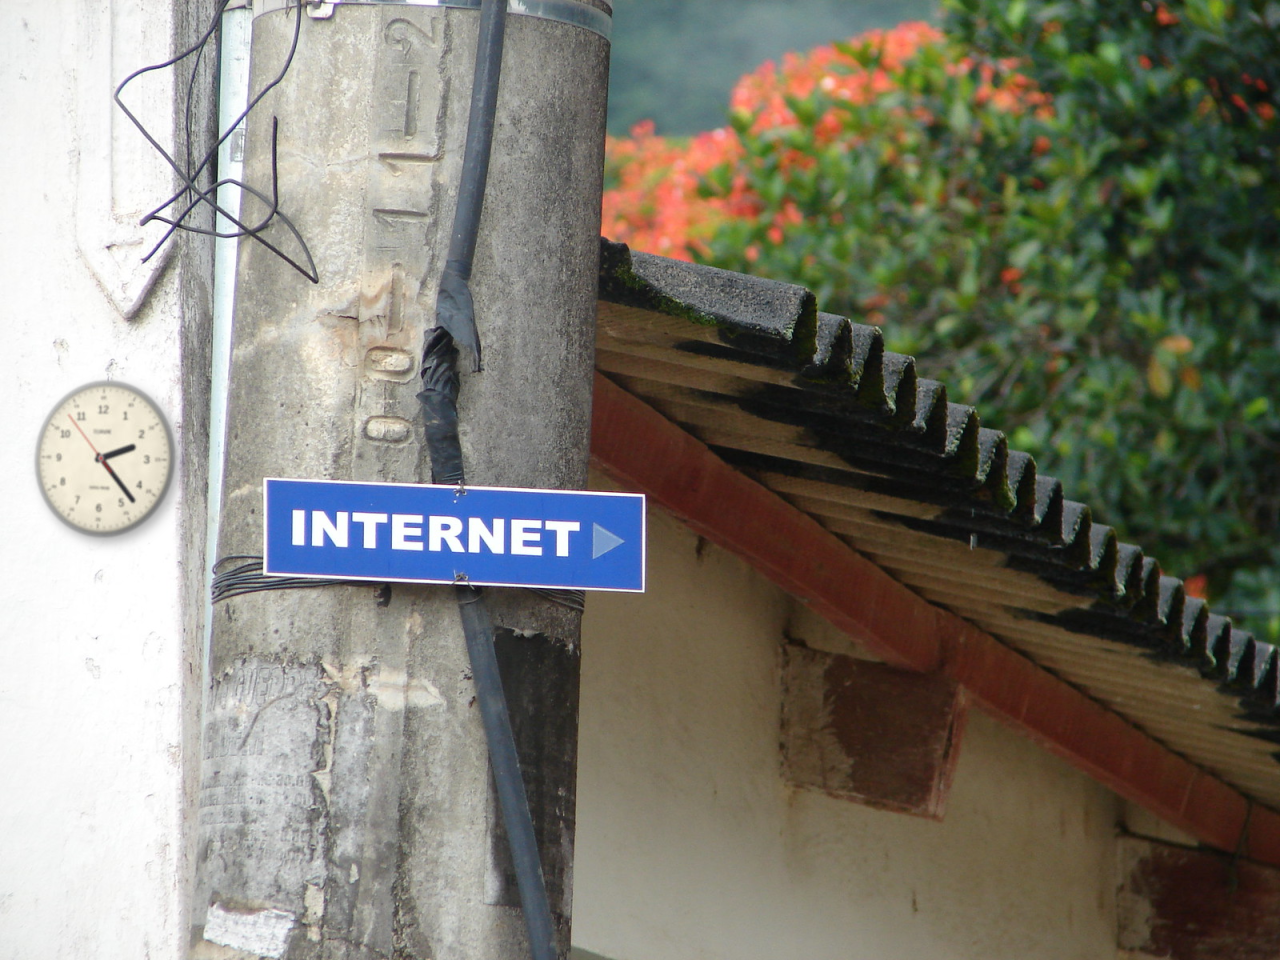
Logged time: h=2 m=22 s=53
